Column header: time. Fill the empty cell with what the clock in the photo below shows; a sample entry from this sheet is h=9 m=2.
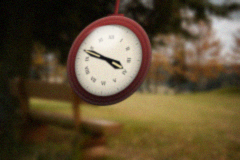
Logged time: h=3 m=48
